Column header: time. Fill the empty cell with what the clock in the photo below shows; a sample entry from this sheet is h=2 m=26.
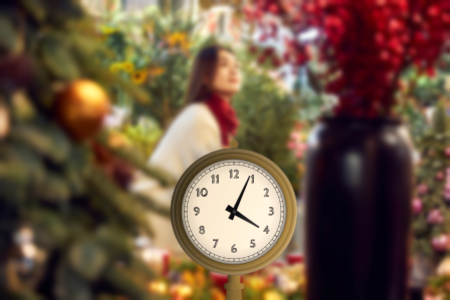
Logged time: h=4 m=4
